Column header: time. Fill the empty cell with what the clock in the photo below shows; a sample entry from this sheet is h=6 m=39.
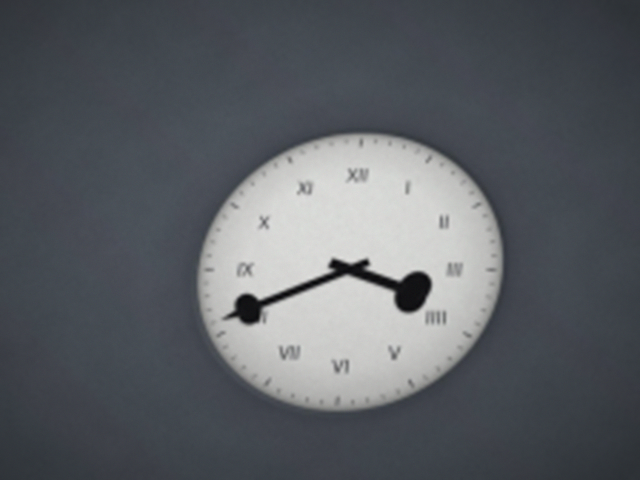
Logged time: h=3 m=41
